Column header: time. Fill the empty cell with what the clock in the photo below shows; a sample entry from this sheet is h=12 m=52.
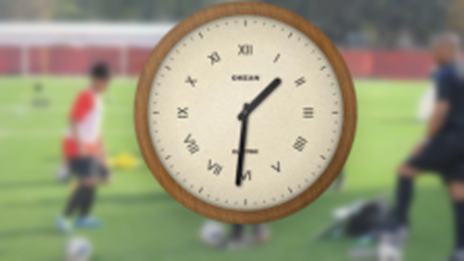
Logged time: h=1 m=31
